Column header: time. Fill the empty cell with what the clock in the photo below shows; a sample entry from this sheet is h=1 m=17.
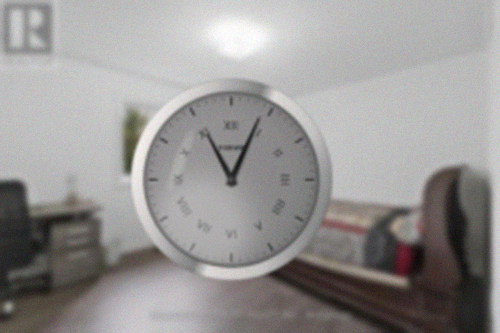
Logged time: h=11 m=4
